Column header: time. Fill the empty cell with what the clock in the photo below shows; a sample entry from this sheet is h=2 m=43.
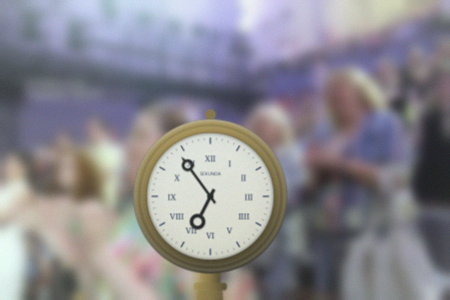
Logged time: h=6 m=54
